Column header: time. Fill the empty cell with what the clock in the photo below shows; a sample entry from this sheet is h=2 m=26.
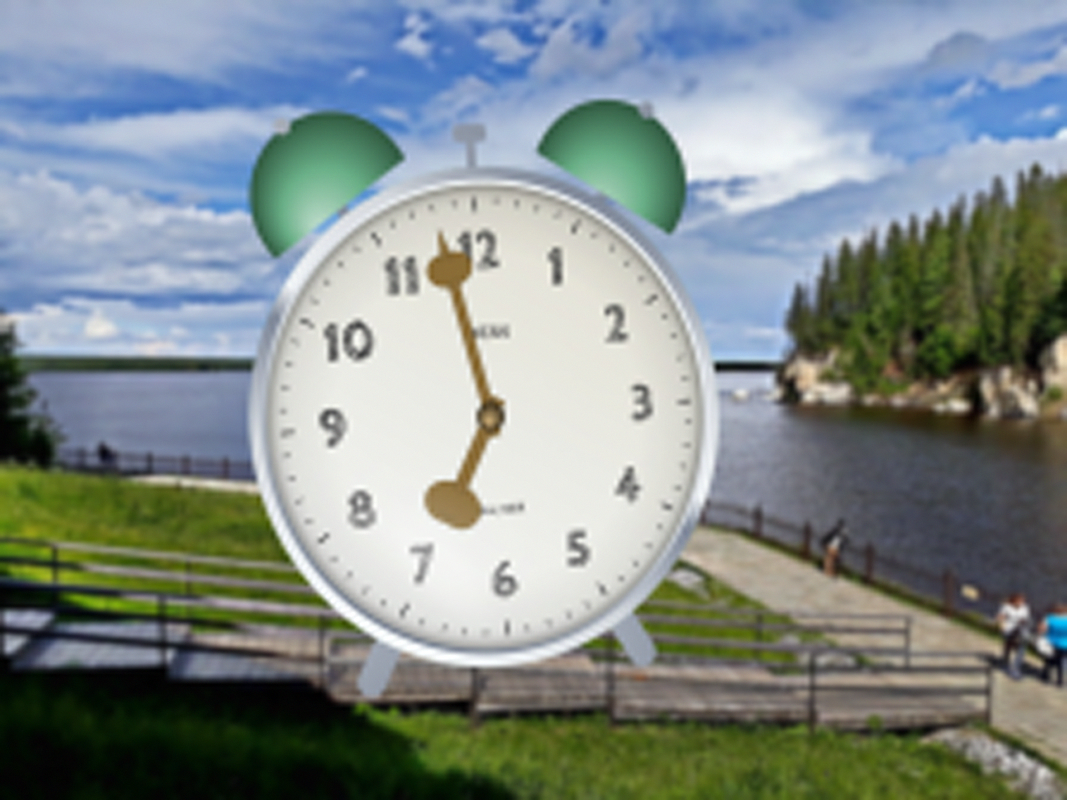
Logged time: h=6 m=58
